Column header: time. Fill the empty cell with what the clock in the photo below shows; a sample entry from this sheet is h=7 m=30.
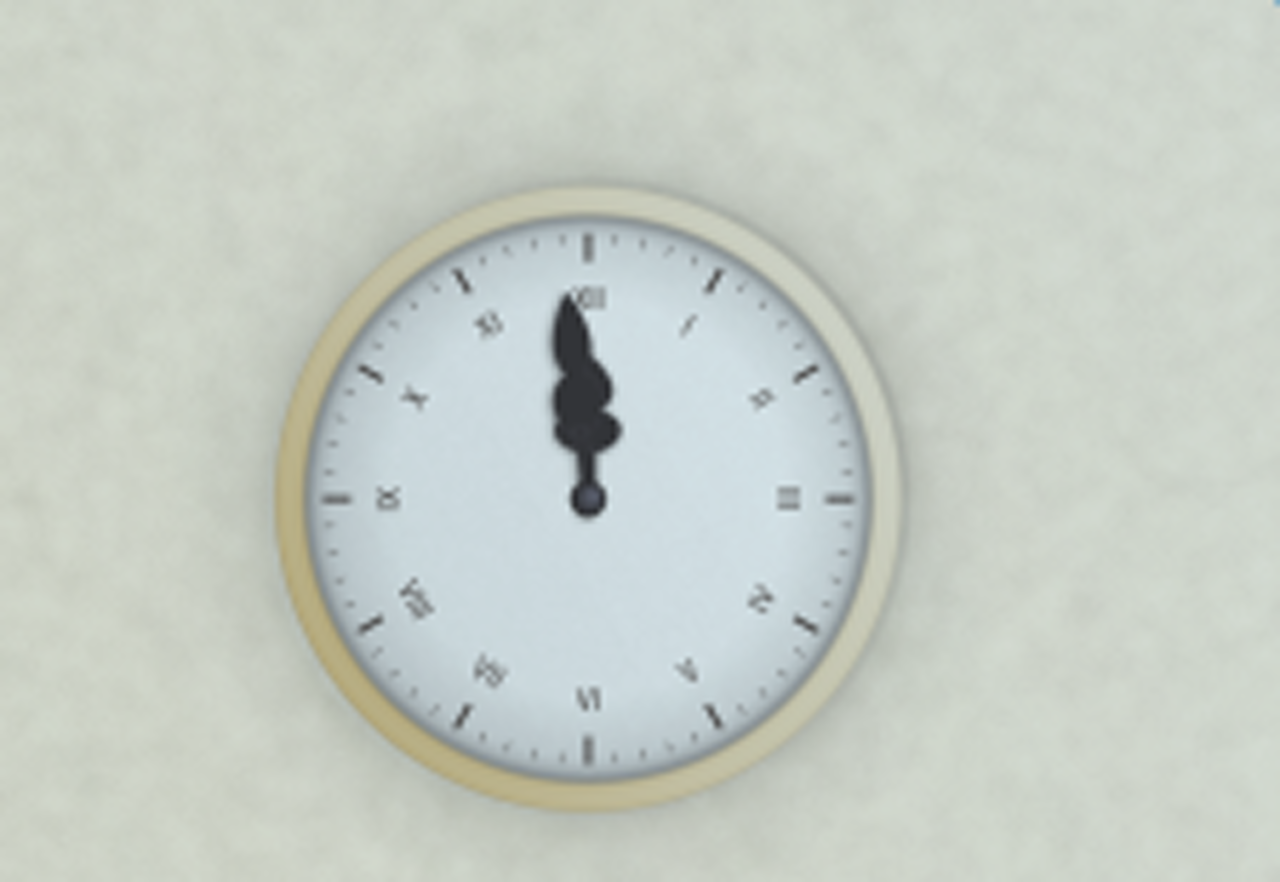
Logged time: h=11 m=59
